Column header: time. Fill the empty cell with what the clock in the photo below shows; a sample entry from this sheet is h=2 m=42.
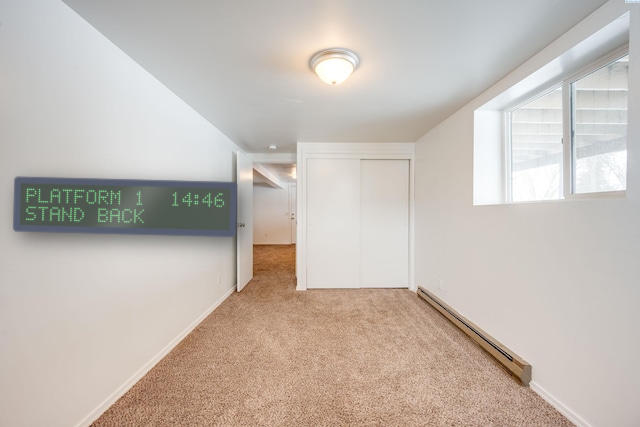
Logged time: h=14 m=46
